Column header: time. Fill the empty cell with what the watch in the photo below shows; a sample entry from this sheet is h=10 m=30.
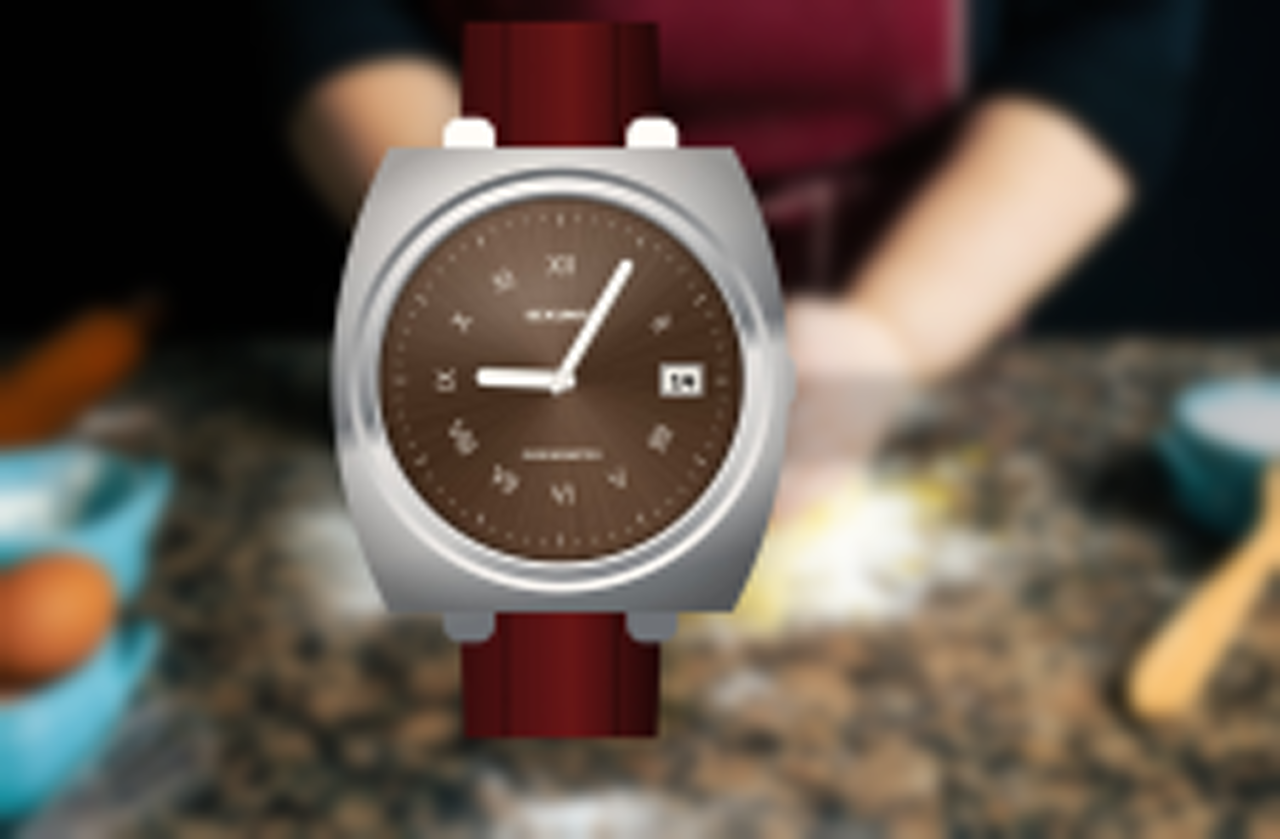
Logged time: h=9 m=5
